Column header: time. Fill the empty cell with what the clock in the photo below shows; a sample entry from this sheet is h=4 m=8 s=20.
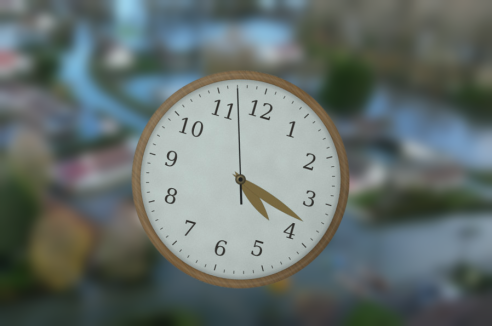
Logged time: h=4 m=17 s=57
